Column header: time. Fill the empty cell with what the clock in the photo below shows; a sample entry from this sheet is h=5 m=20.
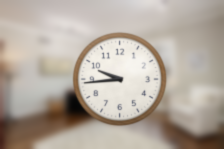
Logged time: h=9 m=44
